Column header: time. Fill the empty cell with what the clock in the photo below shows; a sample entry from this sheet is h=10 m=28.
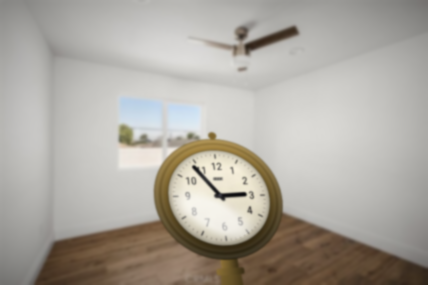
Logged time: h=2 m=54
